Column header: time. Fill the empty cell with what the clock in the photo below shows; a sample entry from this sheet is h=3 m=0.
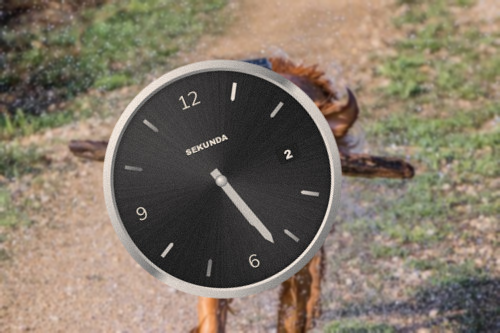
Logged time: h=5 m=27
